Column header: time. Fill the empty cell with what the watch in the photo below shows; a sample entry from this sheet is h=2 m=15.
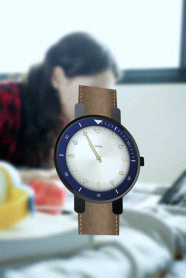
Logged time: h=10 m=55
